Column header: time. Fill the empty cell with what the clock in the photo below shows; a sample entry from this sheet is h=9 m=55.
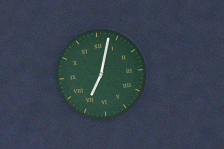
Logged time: h=7 m=3
